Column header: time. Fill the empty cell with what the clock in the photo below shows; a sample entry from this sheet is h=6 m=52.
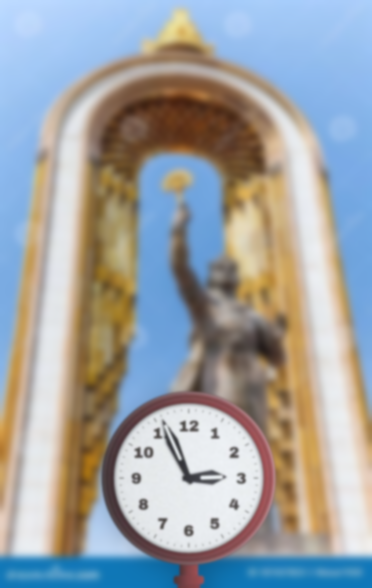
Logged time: h=2 m=56
